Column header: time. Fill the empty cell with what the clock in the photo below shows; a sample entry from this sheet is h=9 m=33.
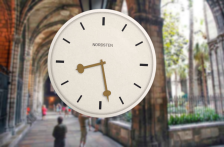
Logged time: h=8 m=28
